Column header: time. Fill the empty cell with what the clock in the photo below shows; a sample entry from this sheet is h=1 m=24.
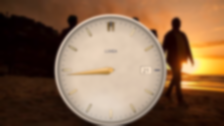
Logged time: h=8 m=44
